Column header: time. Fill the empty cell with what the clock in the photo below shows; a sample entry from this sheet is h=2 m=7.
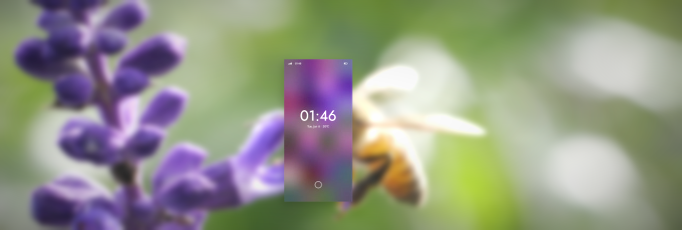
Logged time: h=1 m=46
